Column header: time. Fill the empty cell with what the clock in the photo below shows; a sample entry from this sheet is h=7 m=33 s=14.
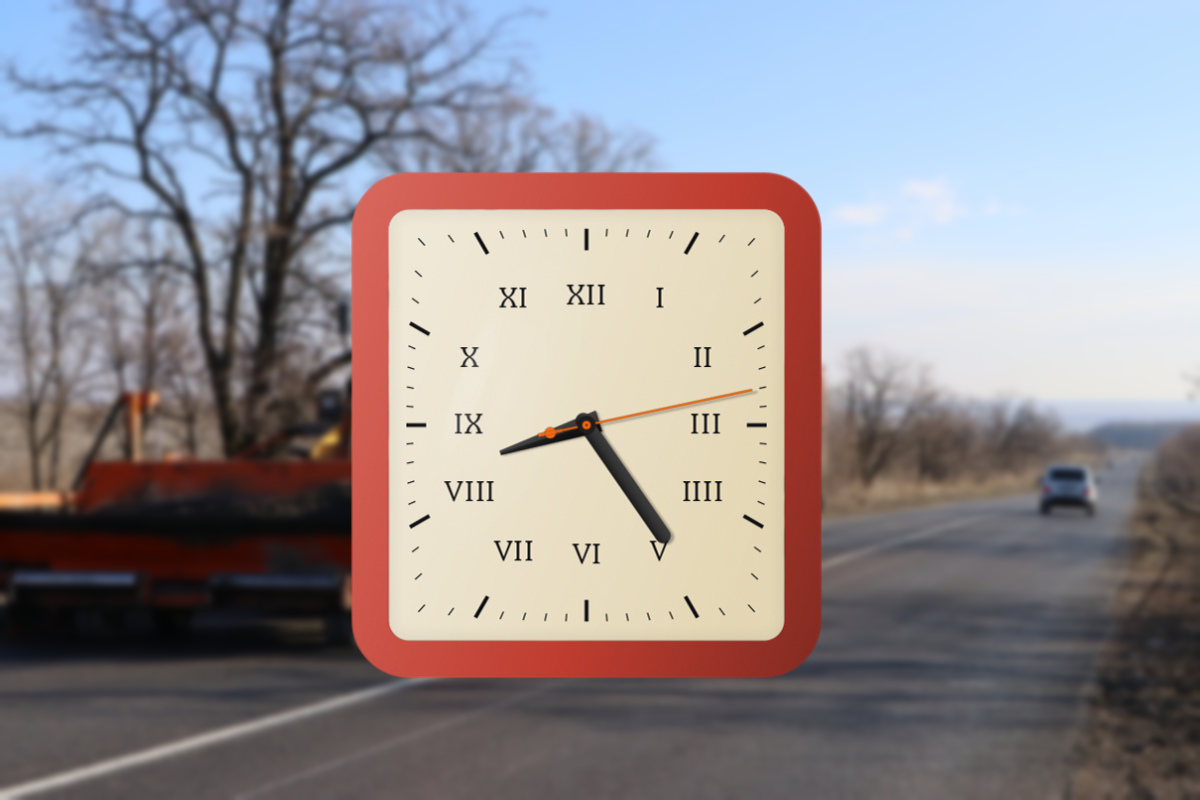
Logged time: h=8 m=24 s=13
